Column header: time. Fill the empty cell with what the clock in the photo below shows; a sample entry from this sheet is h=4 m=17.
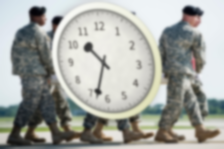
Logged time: h=10 m=33
